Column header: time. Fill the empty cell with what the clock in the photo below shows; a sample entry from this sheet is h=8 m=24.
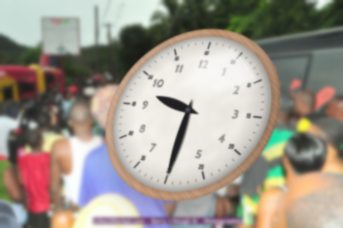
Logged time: h=9 m=30
